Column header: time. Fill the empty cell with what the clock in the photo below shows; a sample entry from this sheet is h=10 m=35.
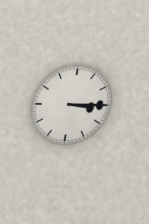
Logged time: h=3 m=15
